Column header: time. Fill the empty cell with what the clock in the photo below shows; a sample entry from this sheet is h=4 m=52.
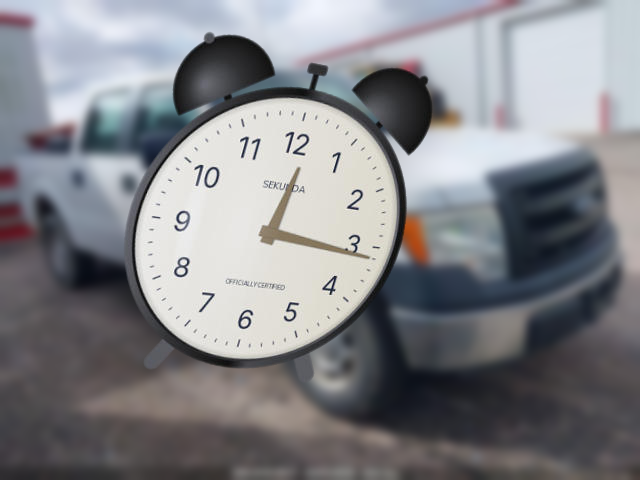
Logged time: h=12 m=16
